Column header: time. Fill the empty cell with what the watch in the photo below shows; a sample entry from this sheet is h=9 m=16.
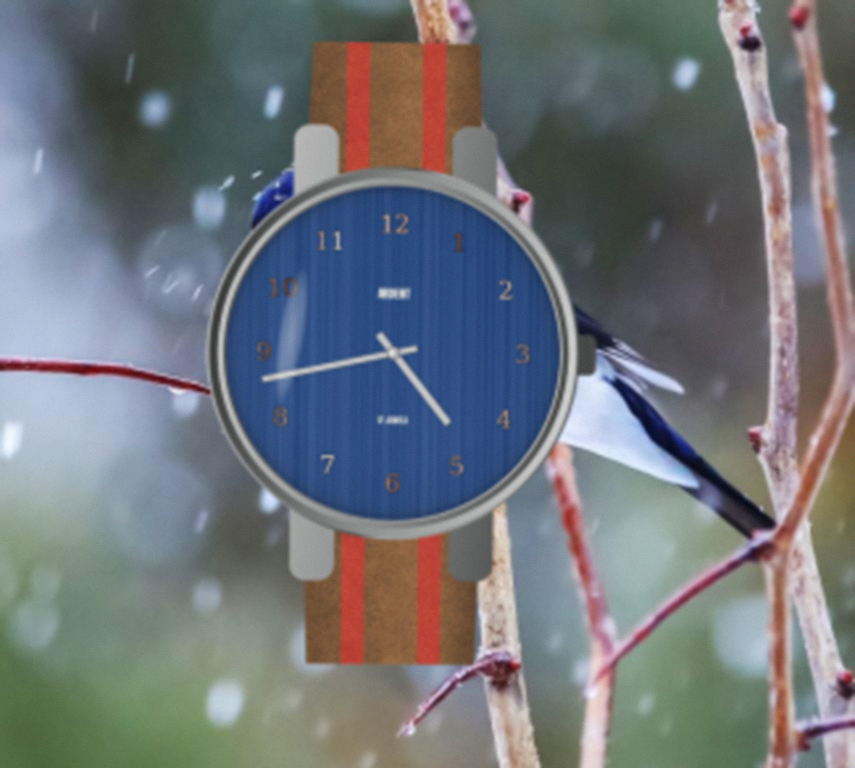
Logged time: h=4 m=43
